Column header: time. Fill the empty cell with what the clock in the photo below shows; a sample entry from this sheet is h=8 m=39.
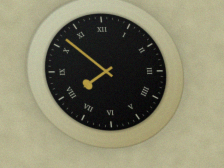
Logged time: h=7 m=52
